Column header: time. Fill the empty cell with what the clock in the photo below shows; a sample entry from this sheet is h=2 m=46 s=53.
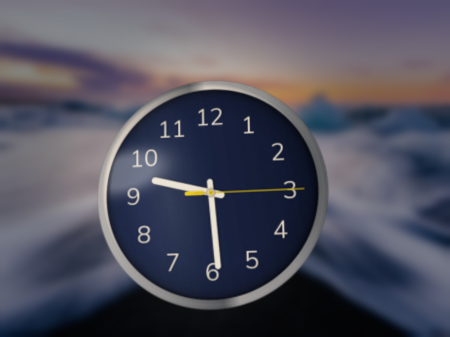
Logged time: h=9 m=29 s=15
